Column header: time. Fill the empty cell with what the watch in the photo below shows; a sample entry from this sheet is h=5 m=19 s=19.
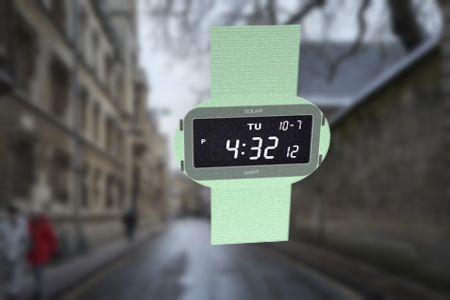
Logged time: h=4 m=32 s=12
